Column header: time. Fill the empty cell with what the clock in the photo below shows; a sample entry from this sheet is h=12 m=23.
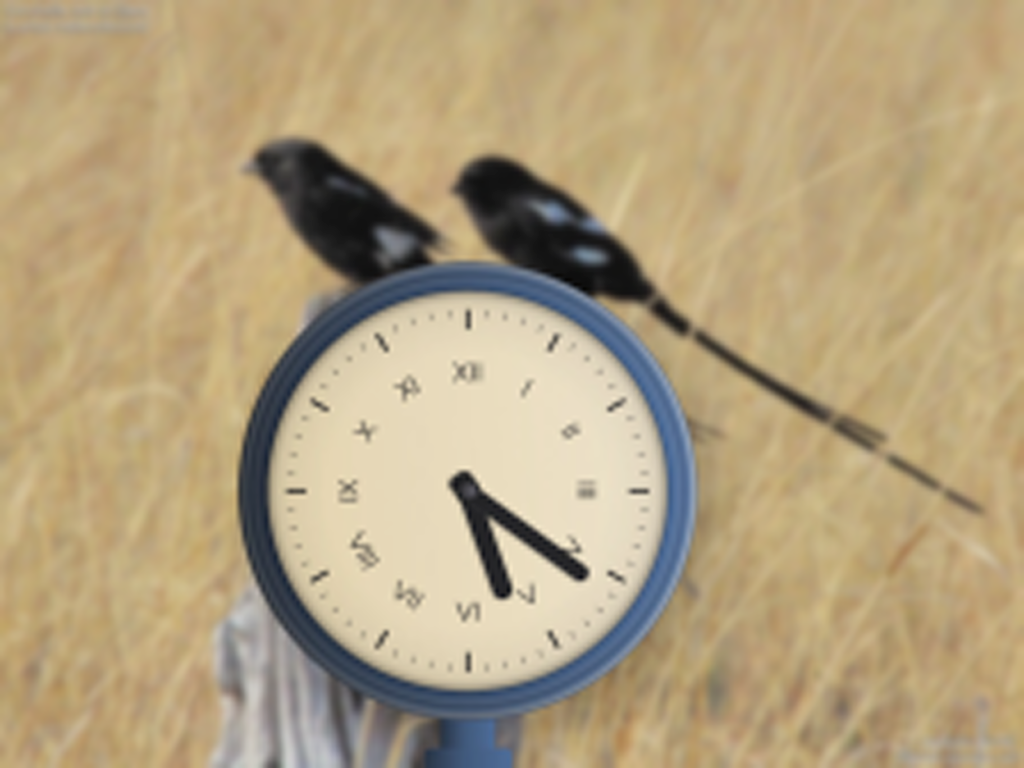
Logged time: h=5 m=21
